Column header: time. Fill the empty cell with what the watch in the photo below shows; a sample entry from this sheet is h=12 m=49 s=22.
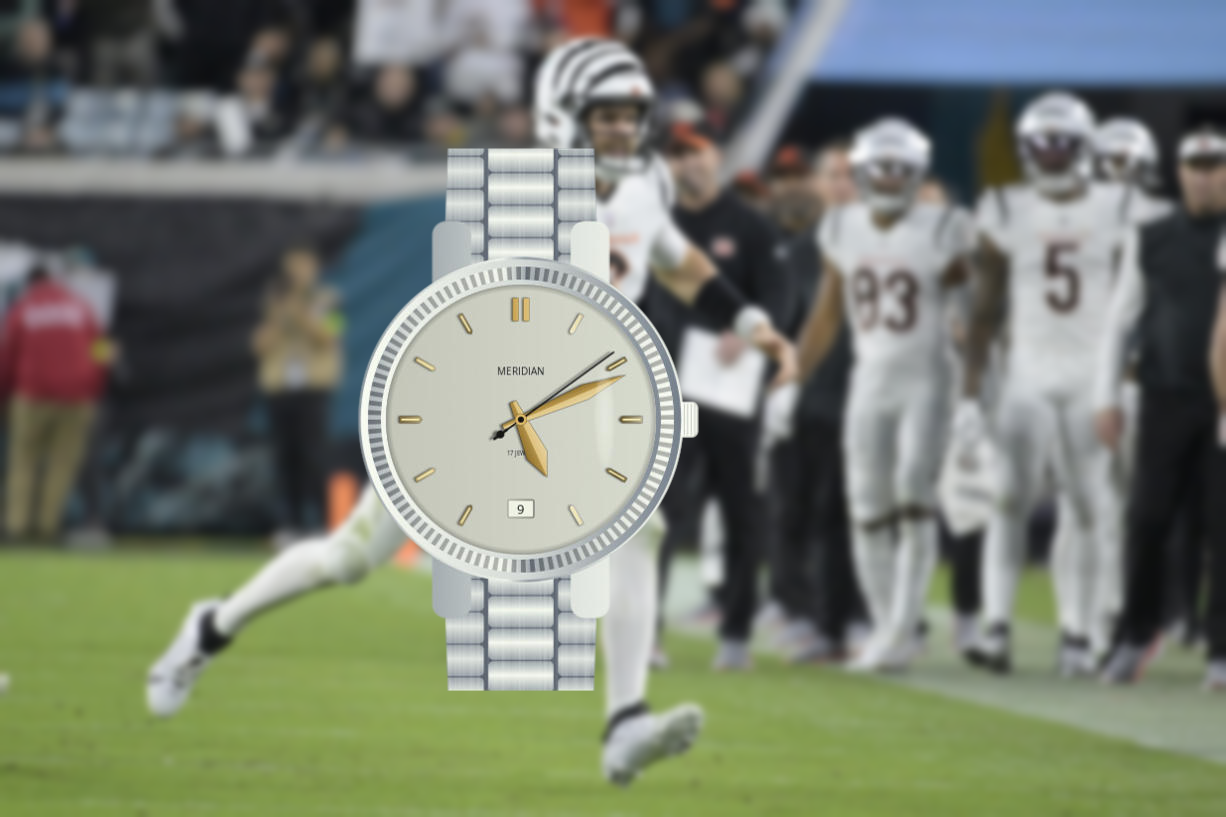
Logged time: h=5 m=11 s=9
